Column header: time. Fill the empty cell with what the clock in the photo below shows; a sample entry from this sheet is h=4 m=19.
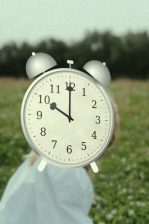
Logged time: h=10 m=0
